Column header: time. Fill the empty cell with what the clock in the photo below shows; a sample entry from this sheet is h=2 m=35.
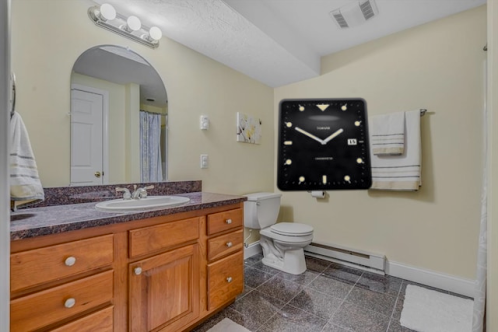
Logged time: h=1 m=50
